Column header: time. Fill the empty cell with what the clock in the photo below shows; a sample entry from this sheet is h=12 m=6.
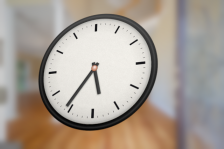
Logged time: h=5 m=36
